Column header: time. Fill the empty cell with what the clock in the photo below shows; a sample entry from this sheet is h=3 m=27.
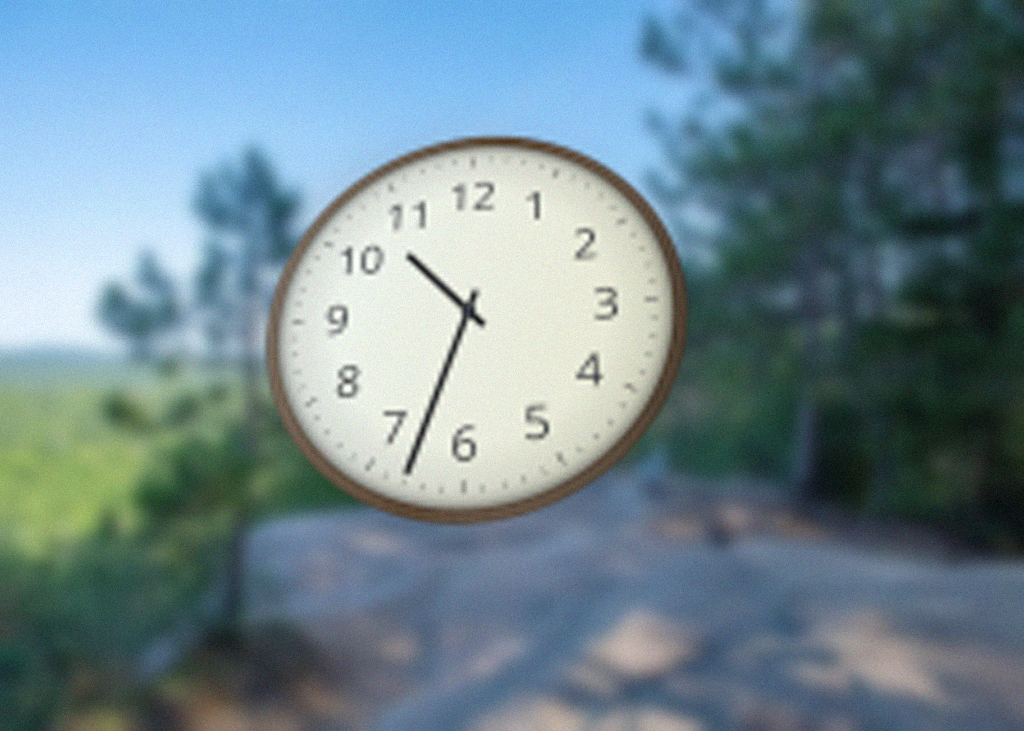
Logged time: h=10 m=33
